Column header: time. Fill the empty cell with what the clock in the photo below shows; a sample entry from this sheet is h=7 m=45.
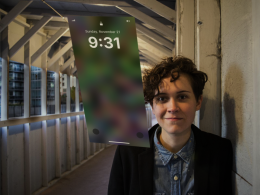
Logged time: h=9 m=31
